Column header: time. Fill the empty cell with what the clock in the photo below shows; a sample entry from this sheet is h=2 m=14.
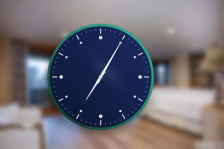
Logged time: h=7 m=5
